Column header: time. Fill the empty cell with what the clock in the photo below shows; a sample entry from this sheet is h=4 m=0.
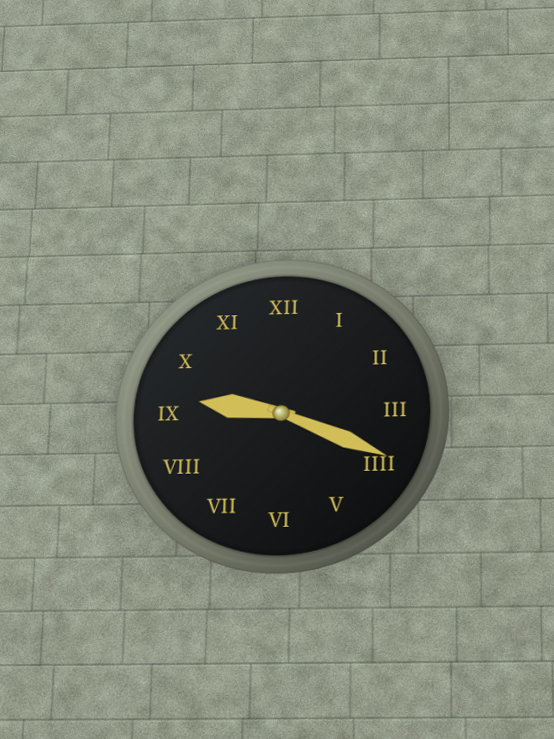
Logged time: h=9 m=19
